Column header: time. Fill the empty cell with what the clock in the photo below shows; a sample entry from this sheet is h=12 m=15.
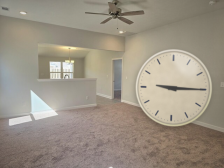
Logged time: h=9 m=15
